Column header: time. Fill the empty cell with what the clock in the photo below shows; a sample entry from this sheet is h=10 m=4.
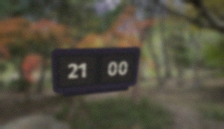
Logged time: h=21 m=0
